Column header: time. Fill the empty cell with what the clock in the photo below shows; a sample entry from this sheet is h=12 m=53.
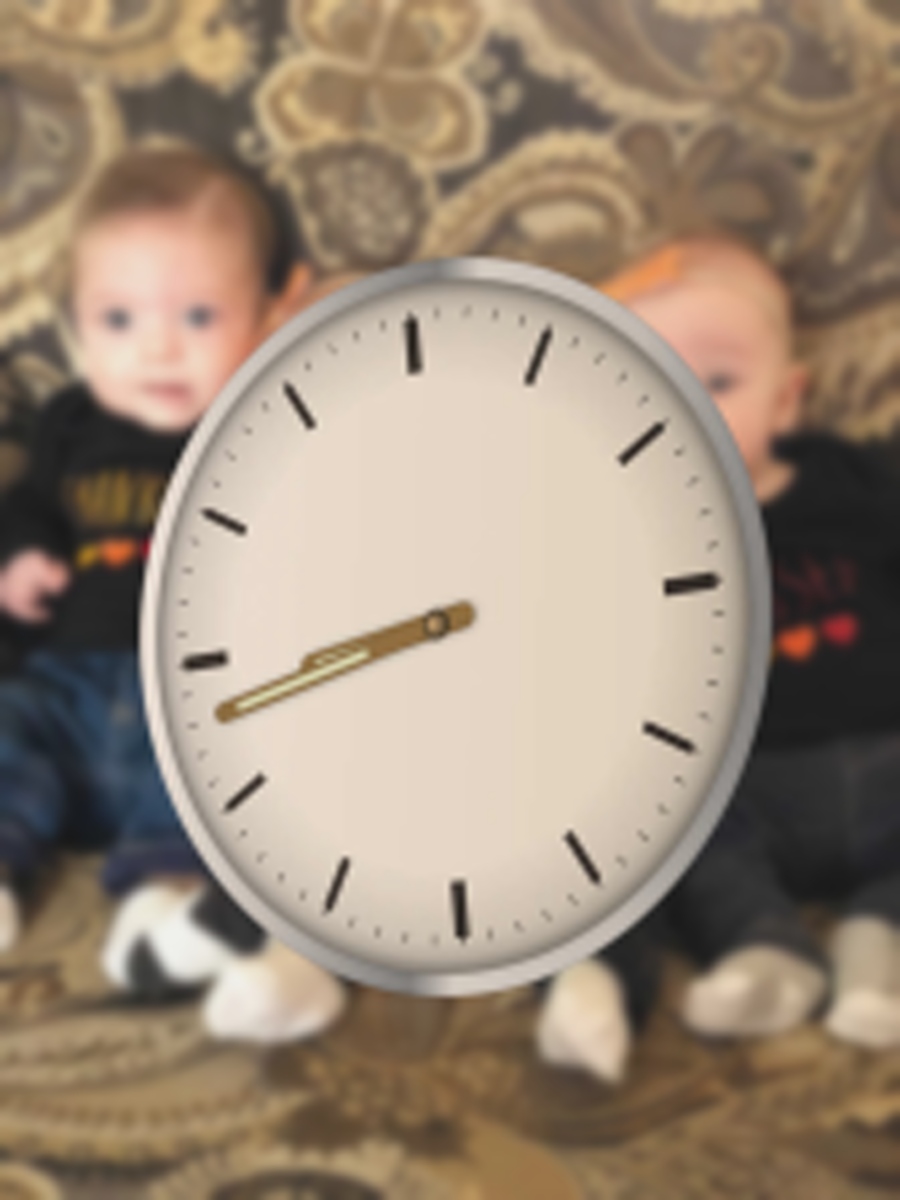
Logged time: h=8 m=43
